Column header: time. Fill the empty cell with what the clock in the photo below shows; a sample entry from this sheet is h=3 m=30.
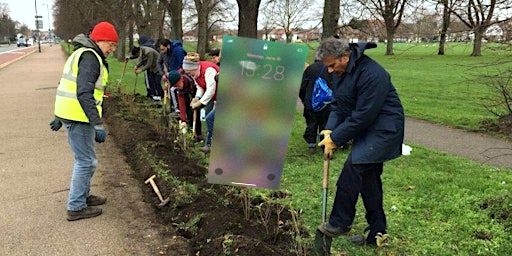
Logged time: h=15 m=28
